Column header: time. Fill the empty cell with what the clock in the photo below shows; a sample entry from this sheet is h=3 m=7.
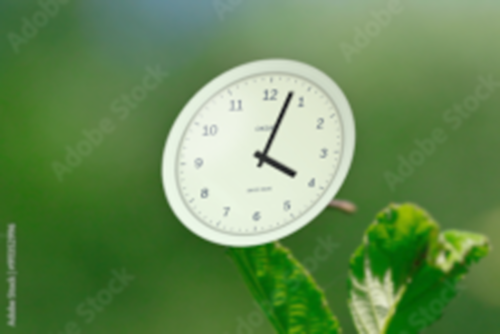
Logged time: h=4 m=3
